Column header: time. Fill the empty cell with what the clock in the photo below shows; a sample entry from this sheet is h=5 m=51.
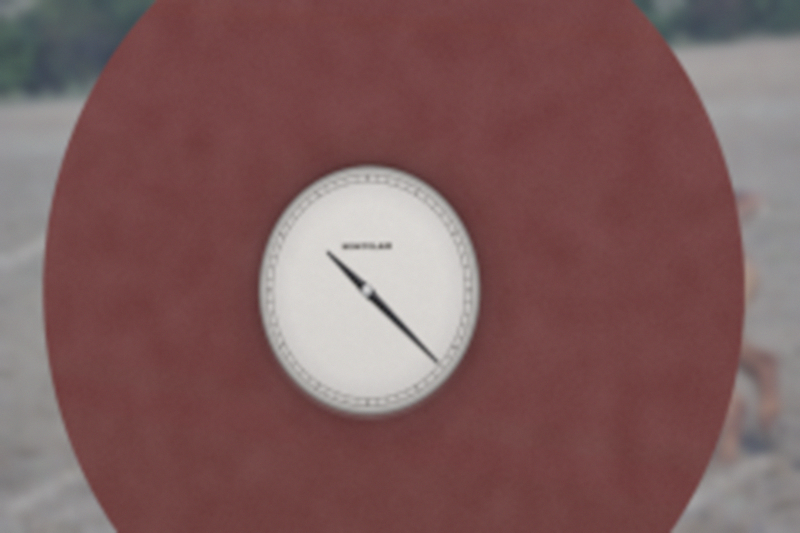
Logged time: h=10 m=22
